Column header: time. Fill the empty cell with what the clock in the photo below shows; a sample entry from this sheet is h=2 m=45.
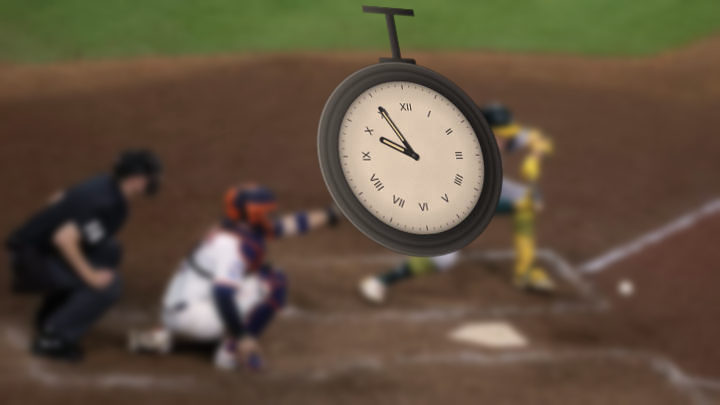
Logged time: h=9 m=55
